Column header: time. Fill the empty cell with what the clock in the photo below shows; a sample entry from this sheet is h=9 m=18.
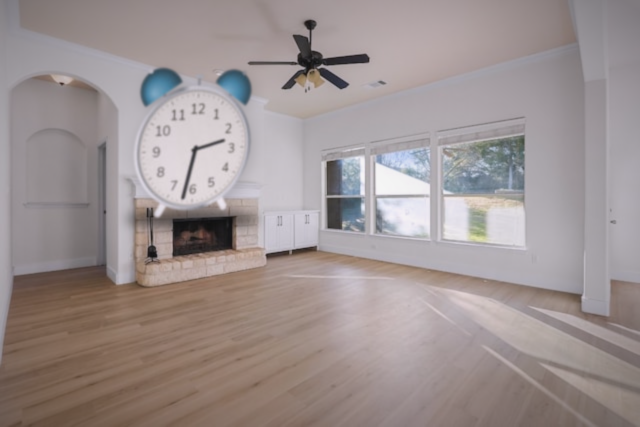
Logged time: h=2 m=32
